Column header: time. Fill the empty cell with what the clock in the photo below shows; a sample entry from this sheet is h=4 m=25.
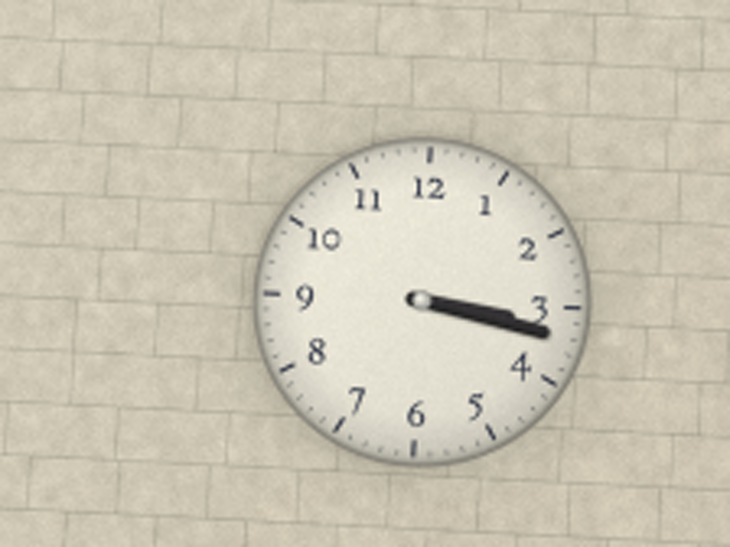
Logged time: h=3 m=17
